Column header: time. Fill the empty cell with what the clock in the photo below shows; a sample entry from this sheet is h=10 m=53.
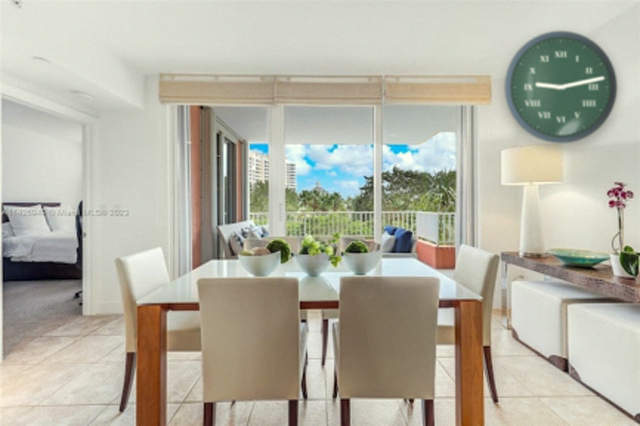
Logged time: h=9 m=13
